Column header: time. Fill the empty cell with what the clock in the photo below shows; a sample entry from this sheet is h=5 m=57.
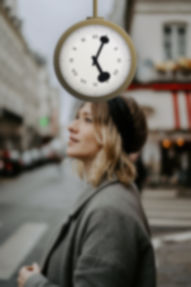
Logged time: h=5 m=4
